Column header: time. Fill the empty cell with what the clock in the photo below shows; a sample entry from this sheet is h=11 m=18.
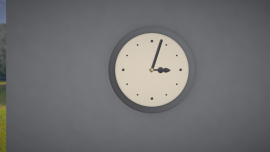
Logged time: h=3 m=3
